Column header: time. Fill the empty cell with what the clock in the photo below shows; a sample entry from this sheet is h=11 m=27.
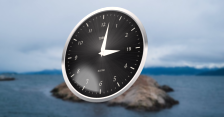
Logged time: h=3 m=2
